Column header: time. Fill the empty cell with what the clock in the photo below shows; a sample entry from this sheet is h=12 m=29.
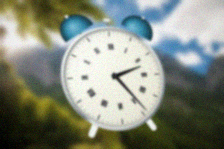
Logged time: h=2 m=24
